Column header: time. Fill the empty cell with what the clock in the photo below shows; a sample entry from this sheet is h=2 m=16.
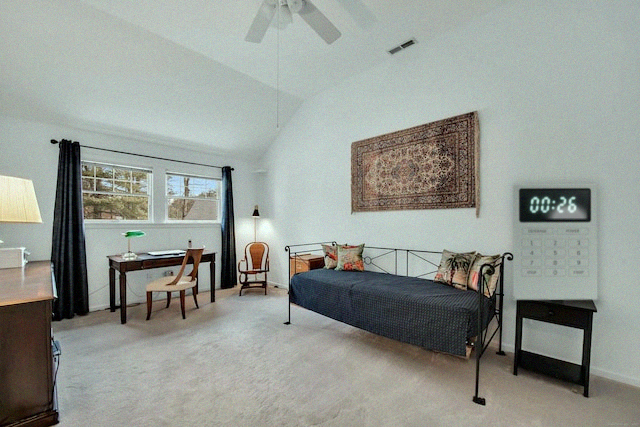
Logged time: h=0 m=26
